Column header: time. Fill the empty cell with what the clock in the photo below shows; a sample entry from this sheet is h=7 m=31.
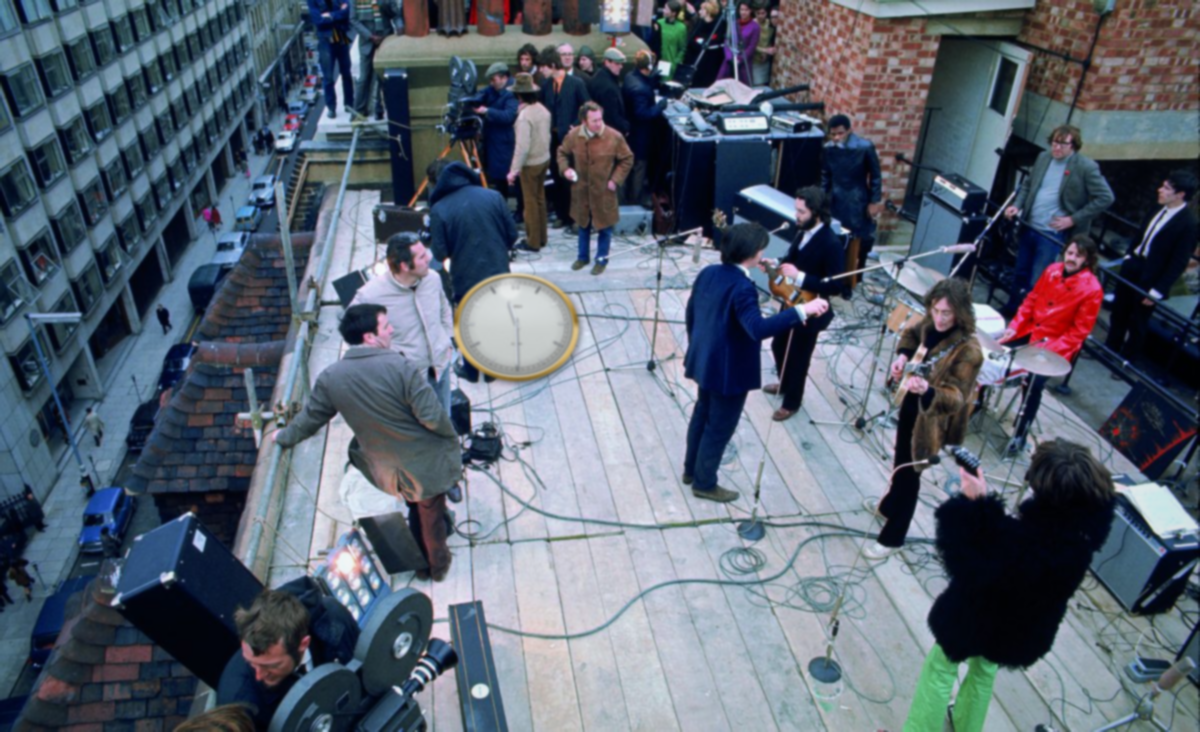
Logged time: h=11 m=30
